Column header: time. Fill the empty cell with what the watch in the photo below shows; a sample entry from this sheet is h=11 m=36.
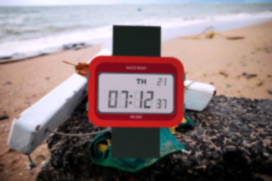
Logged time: h=7 m=12
